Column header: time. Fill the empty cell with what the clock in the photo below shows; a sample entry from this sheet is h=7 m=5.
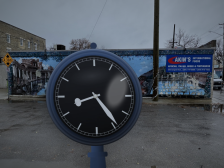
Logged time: h=8 m=24
